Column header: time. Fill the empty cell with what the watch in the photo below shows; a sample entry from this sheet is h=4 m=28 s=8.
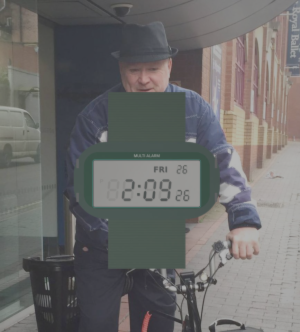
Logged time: h=2 m=9 s=26
